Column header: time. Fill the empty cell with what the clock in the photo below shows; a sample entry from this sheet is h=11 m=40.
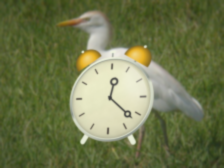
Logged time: h=12 m=22
